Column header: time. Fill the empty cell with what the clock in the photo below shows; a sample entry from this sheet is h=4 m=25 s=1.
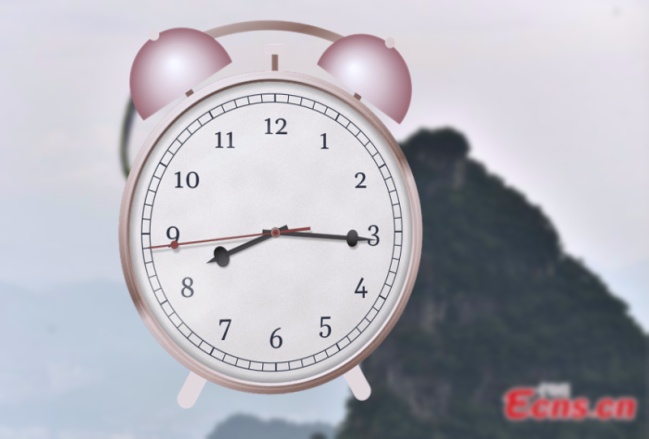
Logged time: h=8 m=15 s=44
